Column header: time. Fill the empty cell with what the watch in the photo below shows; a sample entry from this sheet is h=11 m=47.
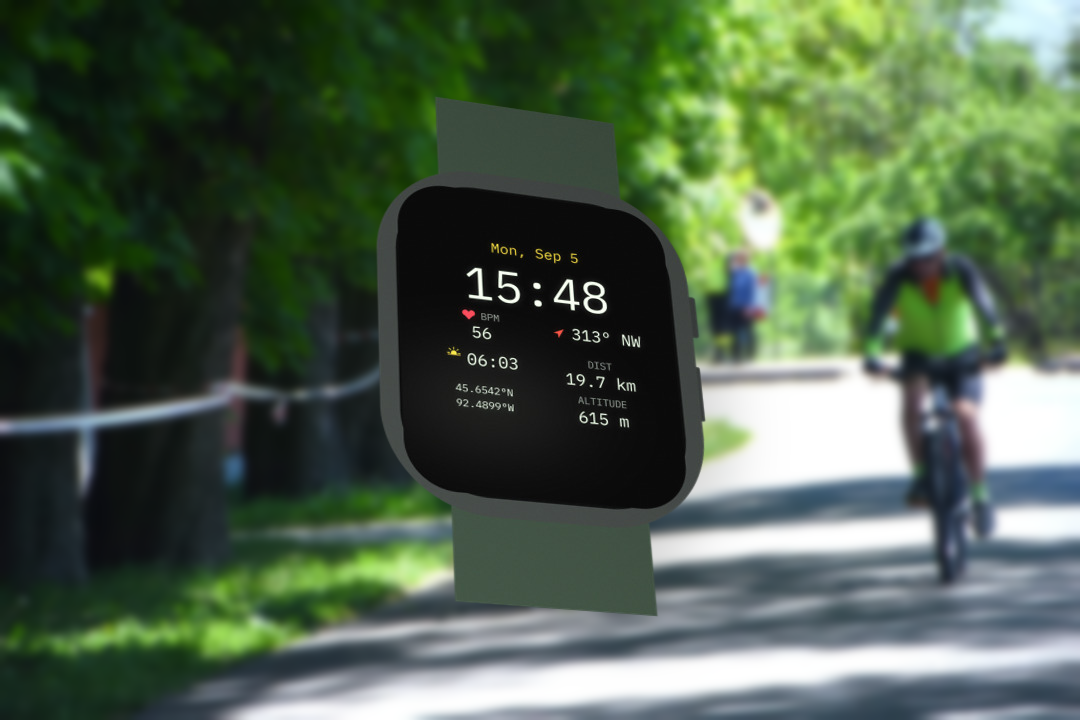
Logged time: h=15 m=48
